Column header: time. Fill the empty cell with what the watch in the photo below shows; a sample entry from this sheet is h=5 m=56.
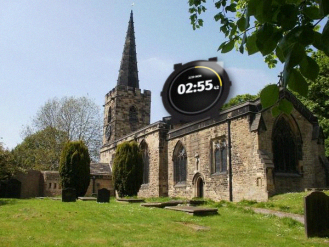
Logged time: h=2 m=55
